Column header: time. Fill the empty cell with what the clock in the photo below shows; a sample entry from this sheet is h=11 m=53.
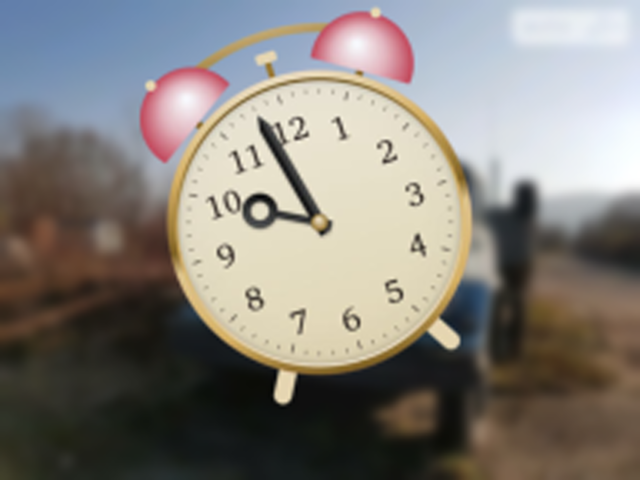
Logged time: h=9 m=58
